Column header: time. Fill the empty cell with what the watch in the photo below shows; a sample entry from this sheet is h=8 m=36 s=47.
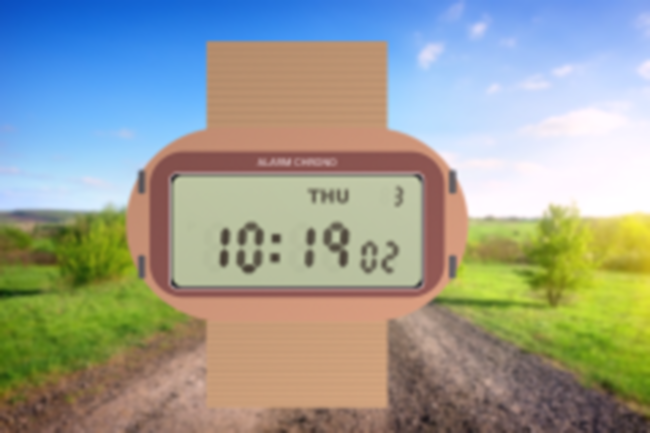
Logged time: h=10 m=19 s=2
